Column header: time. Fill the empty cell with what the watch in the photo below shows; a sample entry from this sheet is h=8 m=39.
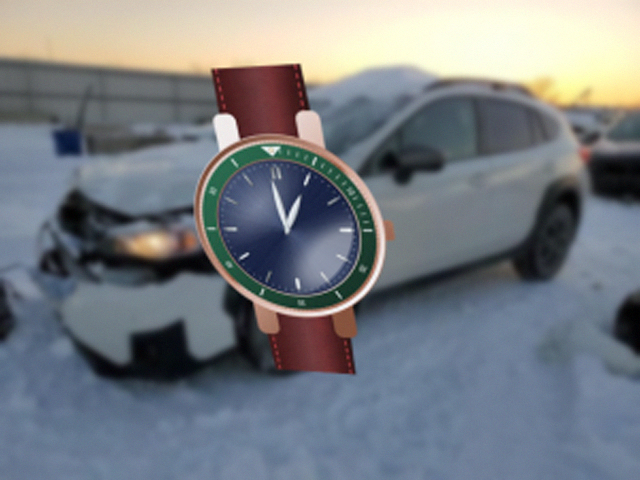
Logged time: h=12 m=59
